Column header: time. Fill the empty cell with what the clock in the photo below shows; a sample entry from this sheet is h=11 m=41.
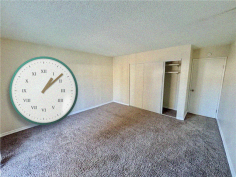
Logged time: h=1 m=8
